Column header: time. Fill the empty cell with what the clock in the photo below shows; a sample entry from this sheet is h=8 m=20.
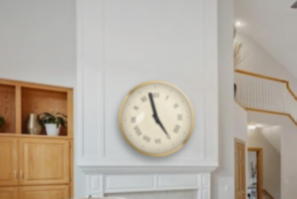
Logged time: h=4 m=58
